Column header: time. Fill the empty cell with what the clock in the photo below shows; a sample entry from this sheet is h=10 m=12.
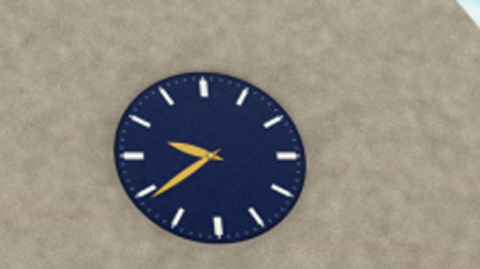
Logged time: h=9 m=39
